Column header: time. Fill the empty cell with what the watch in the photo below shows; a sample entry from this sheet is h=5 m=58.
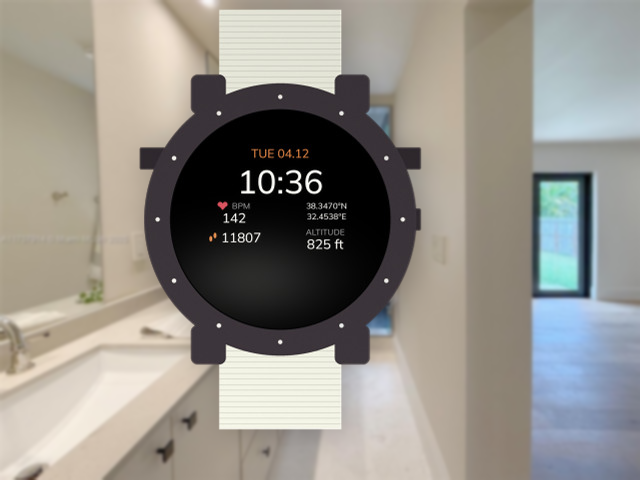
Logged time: h=10 m=36
